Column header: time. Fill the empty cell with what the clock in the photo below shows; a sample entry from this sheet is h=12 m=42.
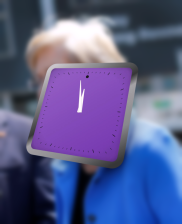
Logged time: h=11 m=58
